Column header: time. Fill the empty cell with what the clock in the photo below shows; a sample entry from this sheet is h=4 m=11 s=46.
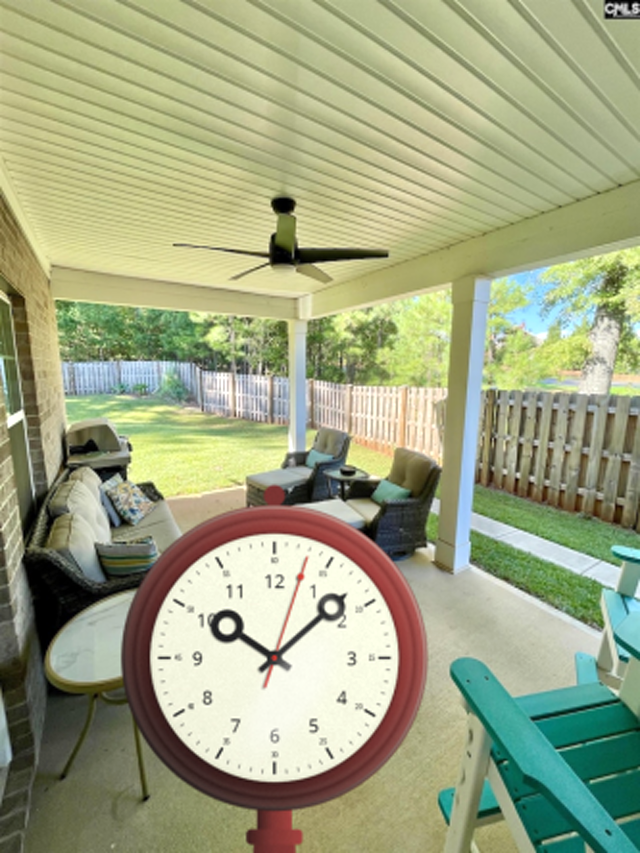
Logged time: h=10 m=8 s=3
